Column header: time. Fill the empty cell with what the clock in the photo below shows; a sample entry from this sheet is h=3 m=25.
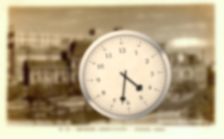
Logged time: h=4 m=32
